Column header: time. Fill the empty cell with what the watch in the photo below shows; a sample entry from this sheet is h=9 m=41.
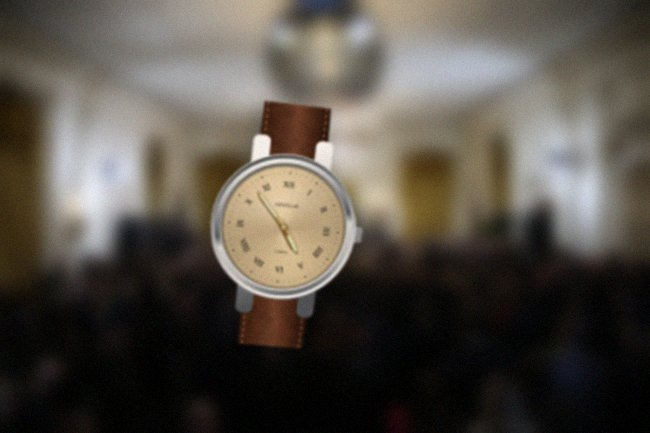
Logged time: h=4 m=53
